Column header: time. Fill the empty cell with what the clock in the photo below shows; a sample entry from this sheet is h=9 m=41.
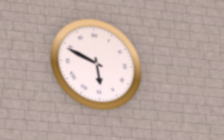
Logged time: h=5 m=49
